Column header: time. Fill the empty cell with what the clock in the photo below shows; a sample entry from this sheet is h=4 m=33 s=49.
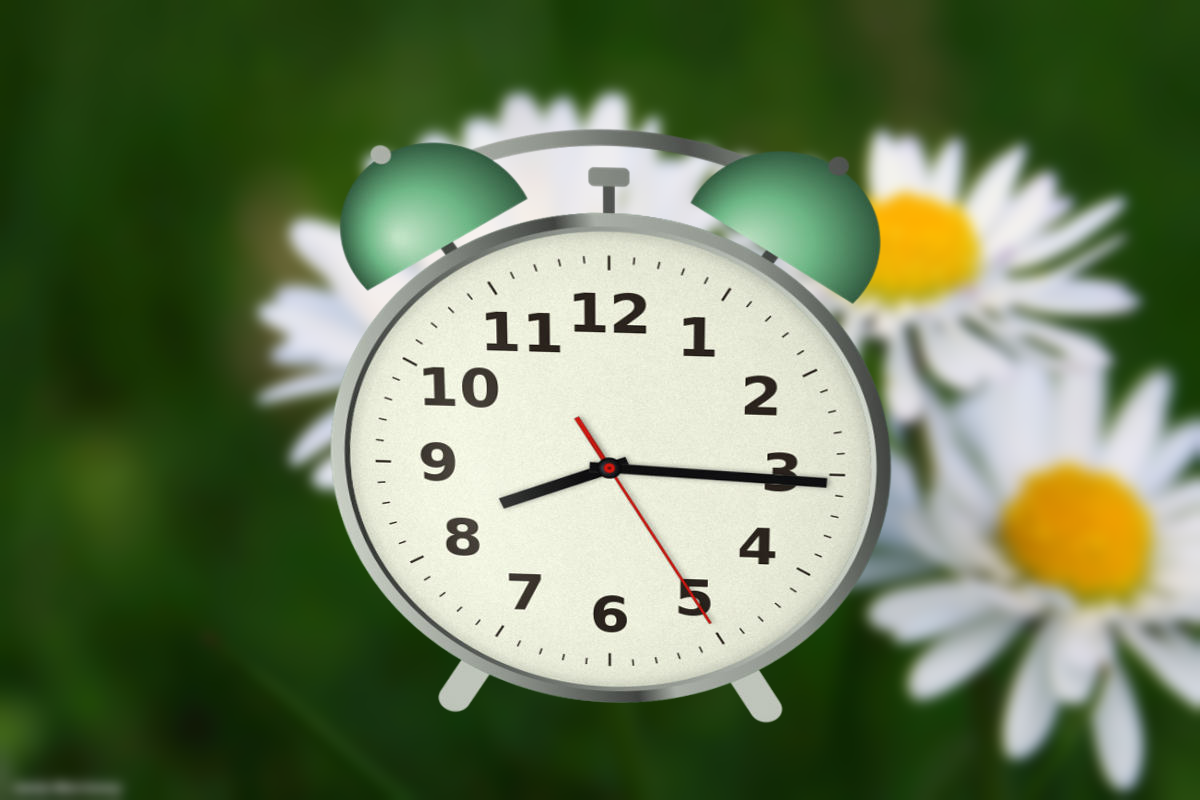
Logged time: h=8 m=15 s=25
